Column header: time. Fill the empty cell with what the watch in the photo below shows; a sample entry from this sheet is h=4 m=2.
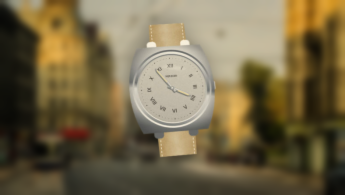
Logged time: h=3 m=54
